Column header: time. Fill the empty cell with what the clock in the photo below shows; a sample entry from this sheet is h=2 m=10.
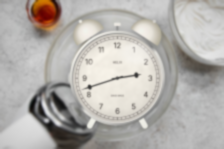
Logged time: h=2 m=42
